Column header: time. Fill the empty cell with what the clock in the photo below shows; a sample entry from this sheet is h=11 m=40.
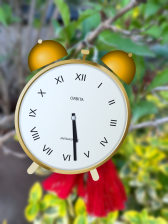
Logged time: h=5 m=28
